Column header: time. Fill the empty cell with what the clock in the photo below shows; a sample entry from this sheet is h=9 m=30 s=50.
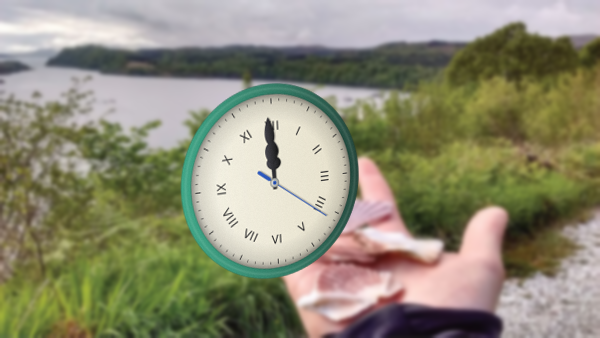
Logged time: h=11 m=59 s=21
